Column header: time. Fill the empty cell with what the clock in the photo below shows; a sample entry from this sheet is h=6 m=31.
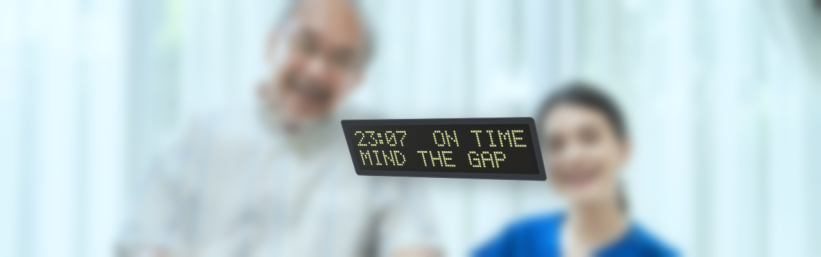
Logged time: h=23 m=7
